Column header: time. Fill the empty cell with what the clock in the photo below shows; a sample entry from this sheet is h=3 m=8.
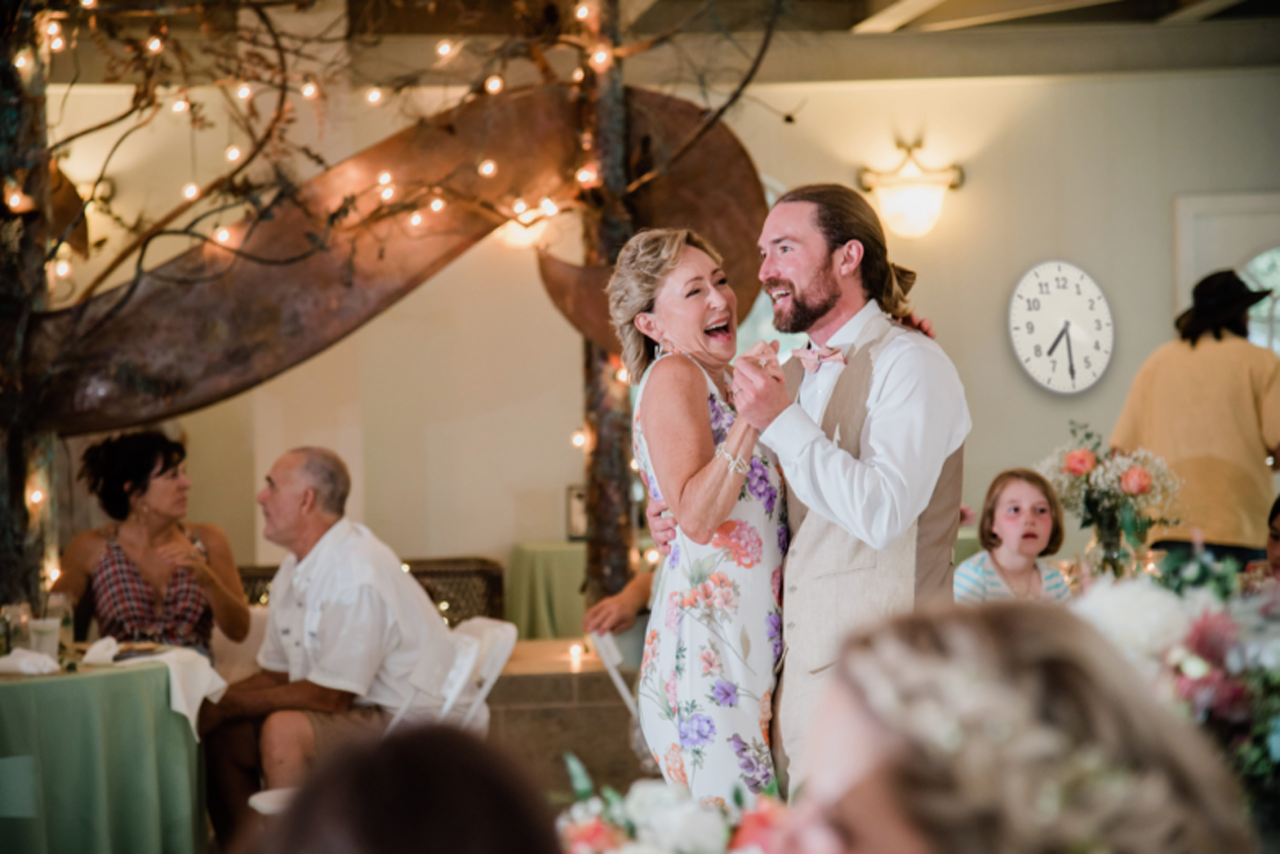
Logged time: h=7 m=30
